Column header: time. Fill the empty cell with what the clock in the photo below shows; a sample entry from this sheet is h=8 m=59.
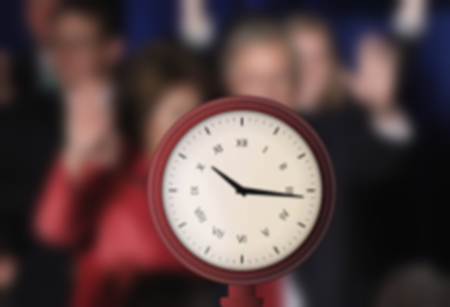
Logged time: h=10 m=16
